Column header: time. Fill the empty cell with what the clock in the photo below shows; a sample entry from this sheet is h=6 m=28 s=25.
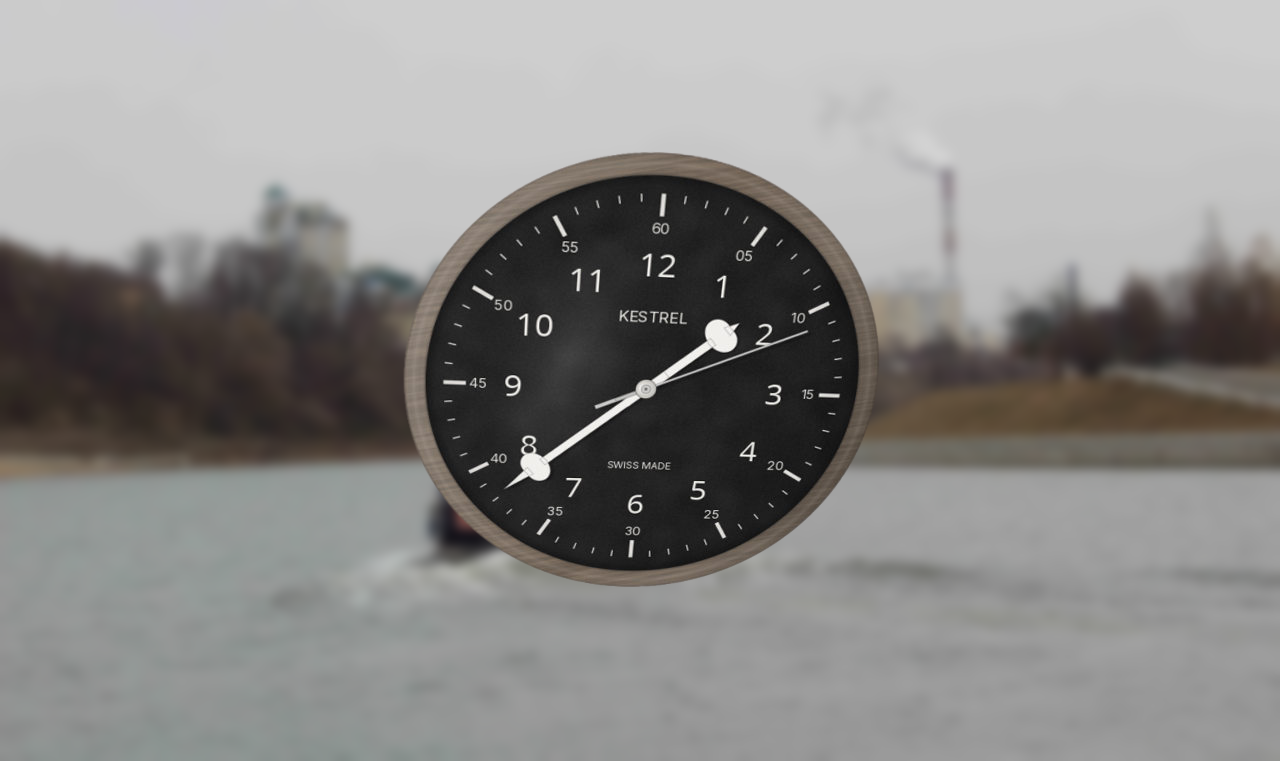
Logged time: h=1 m=38 s=11
